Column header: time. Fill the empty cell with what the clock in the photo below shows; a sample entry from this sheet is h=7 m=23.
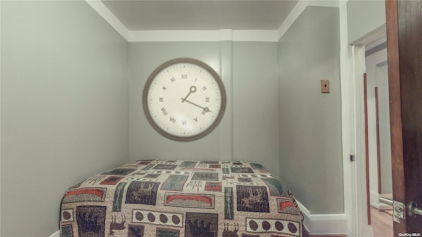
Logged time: h=1 m=19
